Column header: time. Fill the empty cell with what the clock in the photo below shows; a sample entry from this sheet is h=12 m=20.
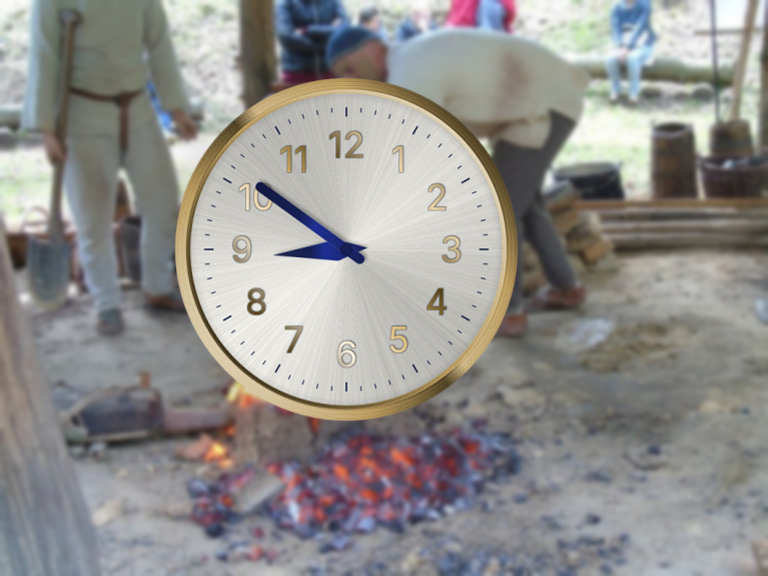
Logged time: h=8 m=51
